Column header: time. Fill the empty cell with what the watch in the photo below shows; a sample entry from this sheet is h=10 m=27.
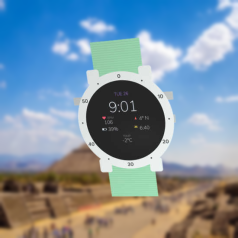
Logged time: h=9 m=1
